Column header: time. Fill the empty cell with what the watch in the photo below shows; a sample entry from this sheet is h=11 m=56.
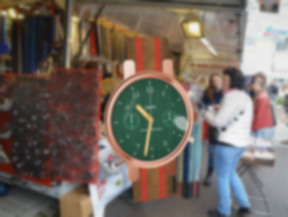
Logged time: h=10 m=32
